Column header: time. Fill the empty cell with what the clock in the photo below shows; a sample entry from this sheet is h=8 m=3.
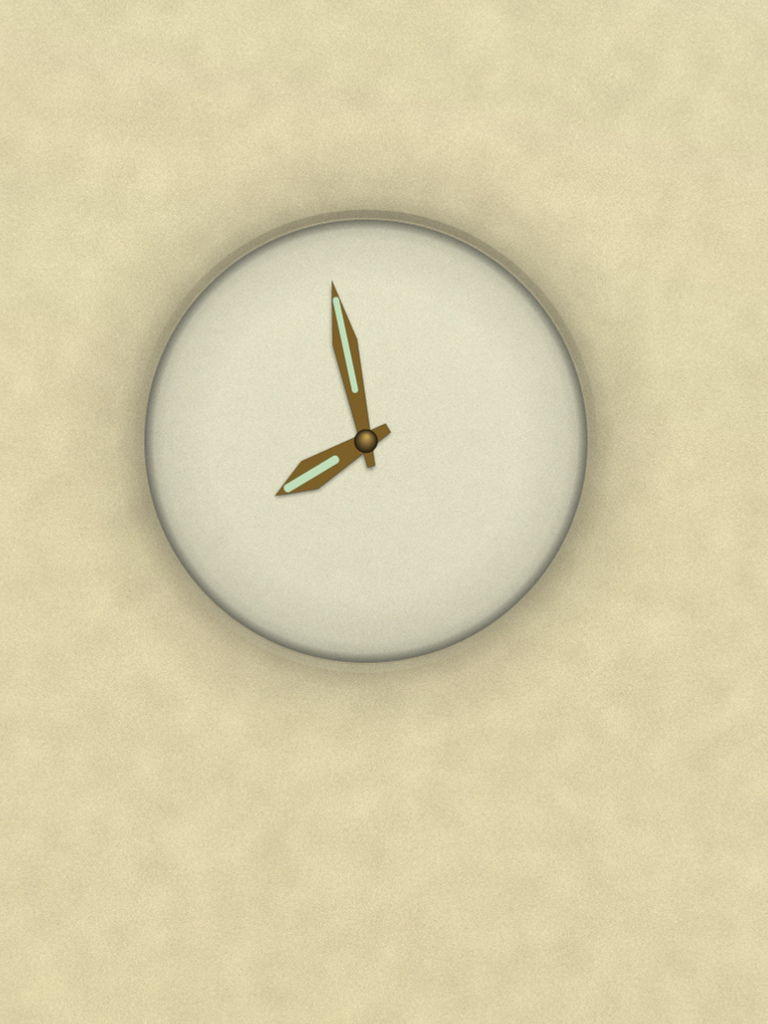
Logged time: h=7 m=58
